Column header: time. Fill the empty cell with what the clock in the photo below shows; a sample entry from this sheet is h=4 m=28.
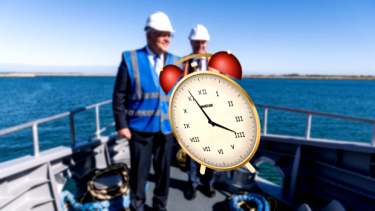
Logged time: h=3 m=56
